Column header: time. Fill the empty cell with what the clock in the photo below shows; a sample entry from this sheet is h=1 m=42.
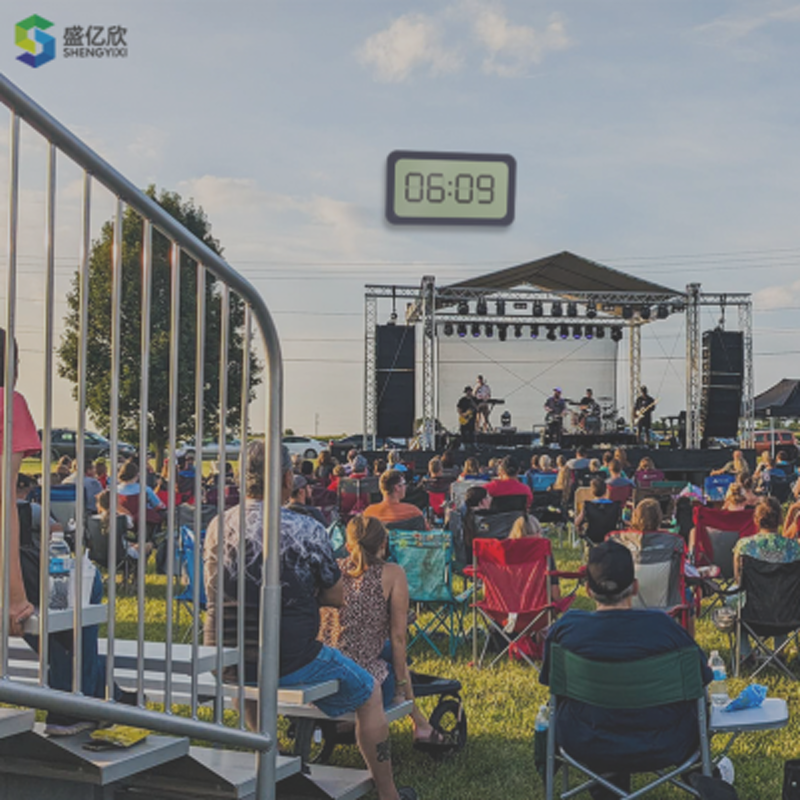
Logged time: h=6 m=9
